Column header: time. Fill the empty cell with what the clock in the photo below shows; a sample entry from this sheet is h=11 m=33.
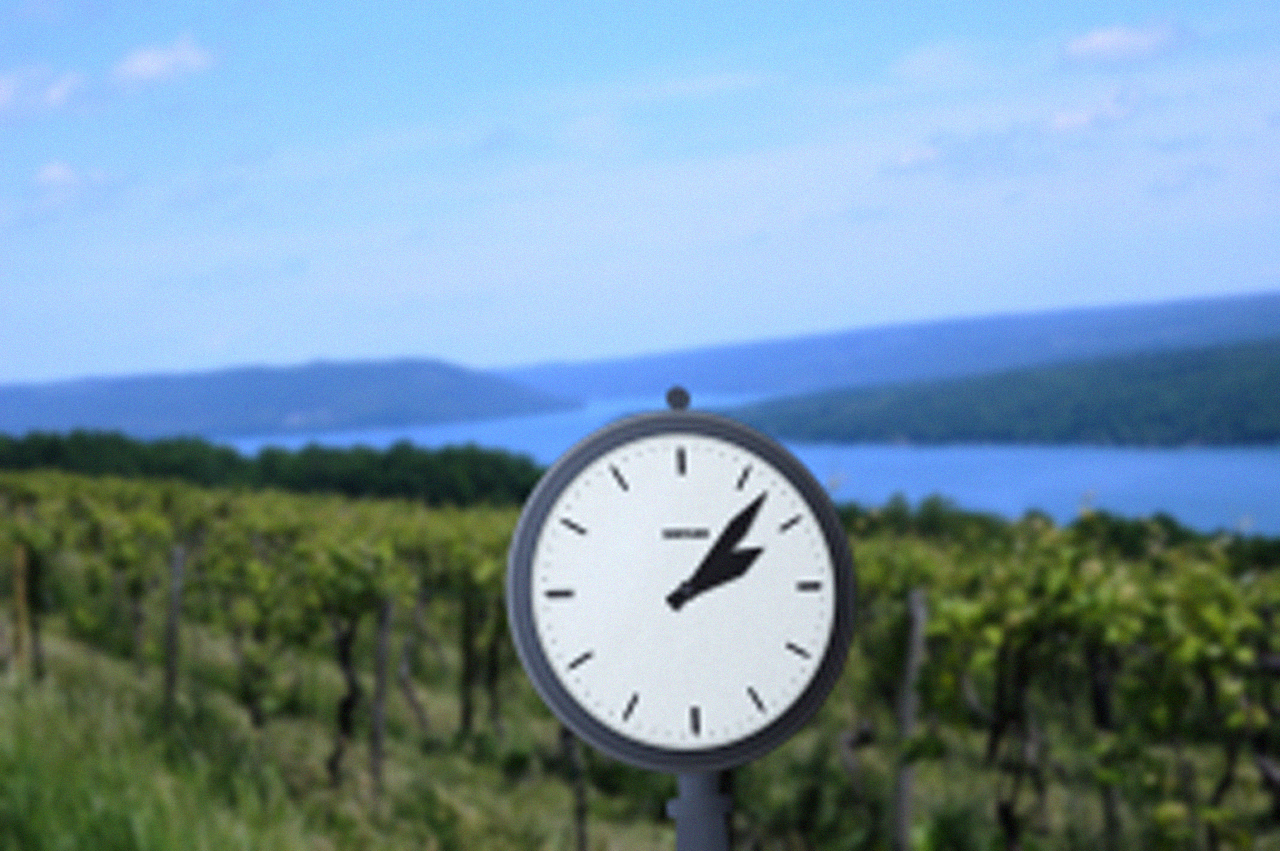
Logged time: h=2 m=7
